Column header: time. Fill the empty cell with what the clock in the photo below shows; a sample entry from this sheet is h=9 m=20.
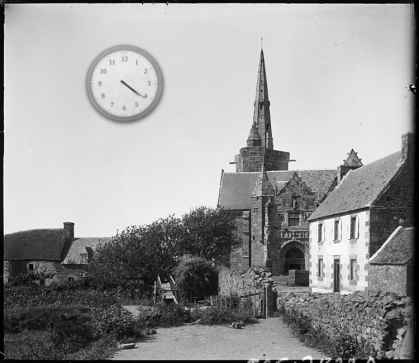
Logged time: h=4 m=21
